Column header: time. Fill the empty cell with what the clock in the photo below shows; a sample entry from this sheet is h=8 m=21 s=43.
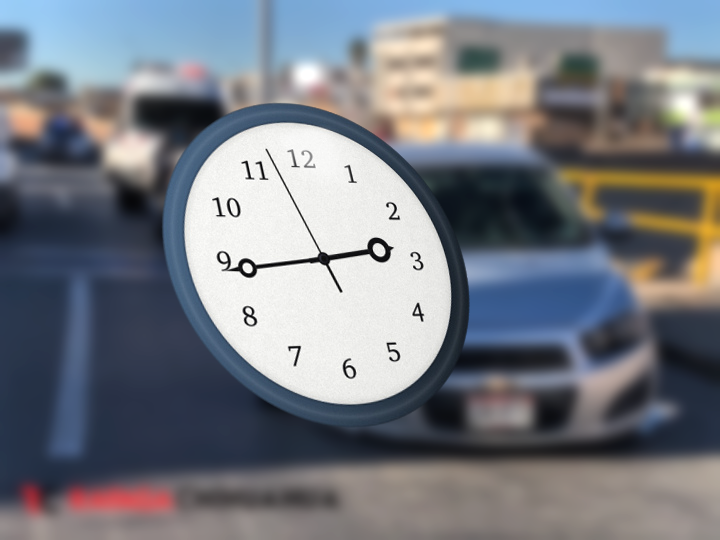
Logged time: h=2 m=43 s=57
